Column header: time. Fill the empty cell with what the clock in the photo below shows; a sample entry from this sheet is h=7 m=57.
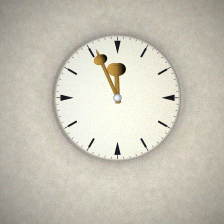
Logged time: h=11 m=56
